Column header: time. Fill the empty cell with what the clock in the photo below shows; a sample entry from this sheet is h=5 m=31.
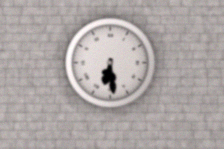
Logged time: h=6 m=29
